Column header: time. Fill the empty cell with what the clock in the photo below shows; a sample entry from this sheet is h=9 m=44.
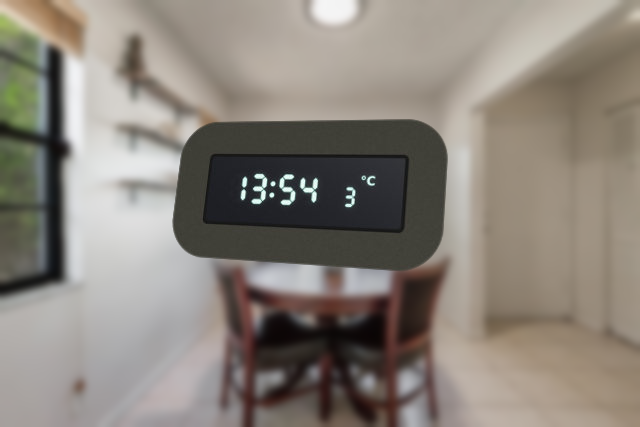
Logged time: h=13 m=54
